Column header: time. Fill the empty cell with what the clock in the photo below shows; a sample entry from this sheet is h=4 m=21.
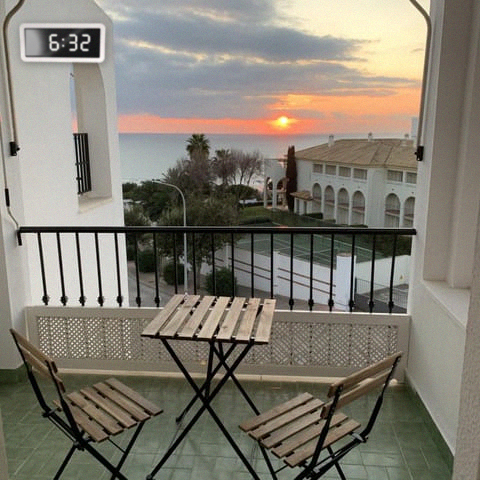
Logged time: h=6 m=32
